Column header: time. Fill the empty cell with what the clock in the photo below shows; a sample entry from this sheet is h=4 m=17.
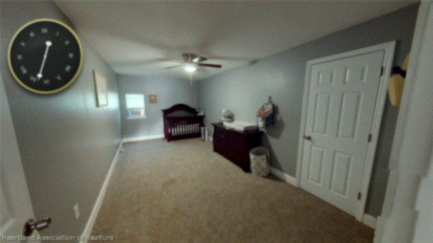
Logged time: h=12 m=33
